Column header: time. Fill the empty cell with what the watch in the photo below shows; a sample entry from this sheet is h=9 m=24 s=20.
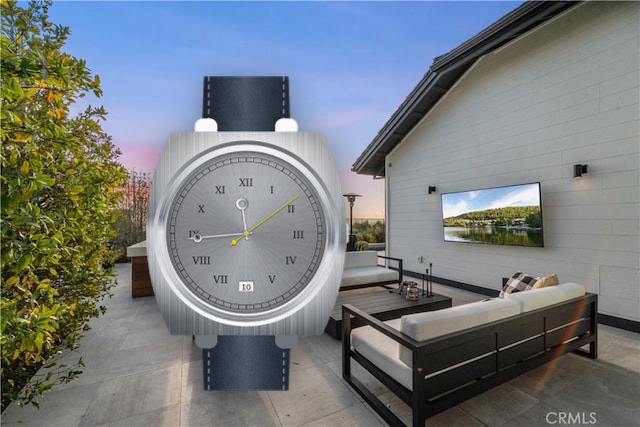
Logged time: h=11 m=44 s=9
